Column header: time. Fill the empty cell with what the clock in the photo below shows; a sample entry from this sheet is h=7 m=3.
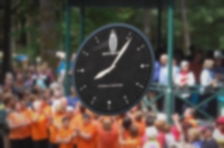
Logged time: h=8 m=6
